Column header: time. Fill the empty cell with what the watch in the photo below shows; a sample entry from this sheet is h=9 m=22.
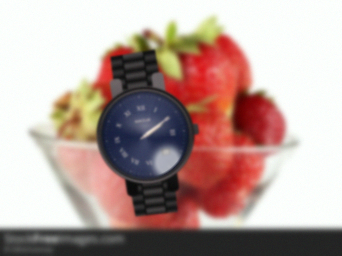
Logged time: h=2 m=10
